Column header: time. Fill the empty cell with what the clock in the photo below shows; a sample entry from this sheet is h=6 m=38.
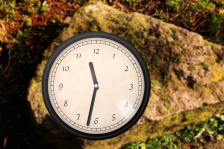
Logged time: h=11 m=32
